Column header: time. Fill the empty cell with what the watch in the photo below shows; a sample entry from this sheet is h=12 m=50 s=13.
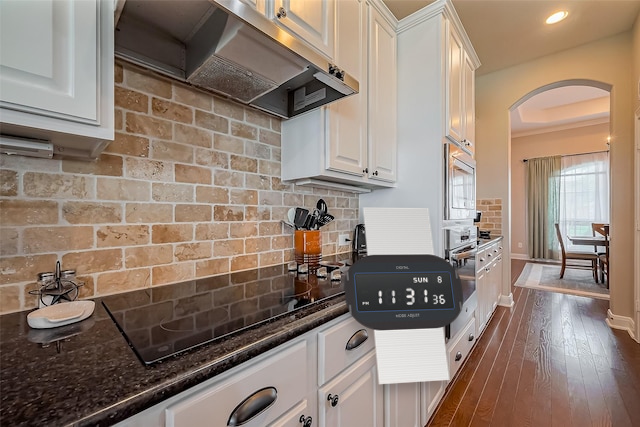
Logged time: h=11 m=31 s=36
